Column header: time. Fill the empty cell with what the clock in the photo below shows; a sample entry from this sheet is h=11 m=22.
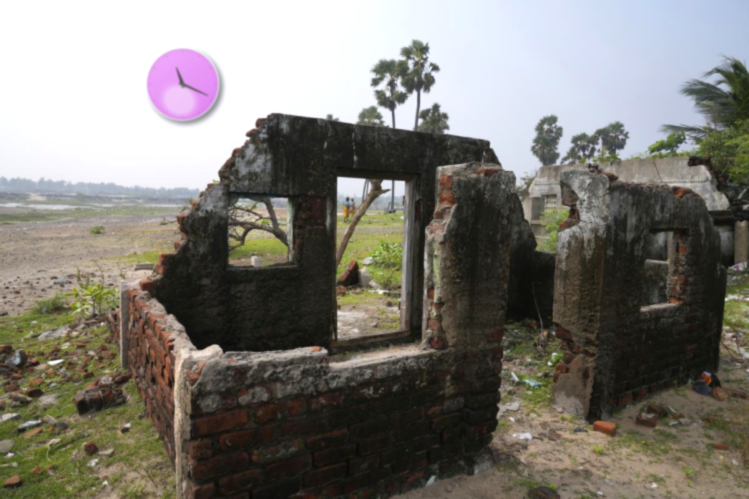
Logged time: h=11 m=19
